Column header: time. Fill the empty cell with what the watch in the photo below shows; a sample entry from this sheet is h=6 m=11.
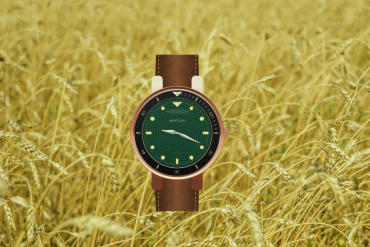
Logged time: h=9 m=19
